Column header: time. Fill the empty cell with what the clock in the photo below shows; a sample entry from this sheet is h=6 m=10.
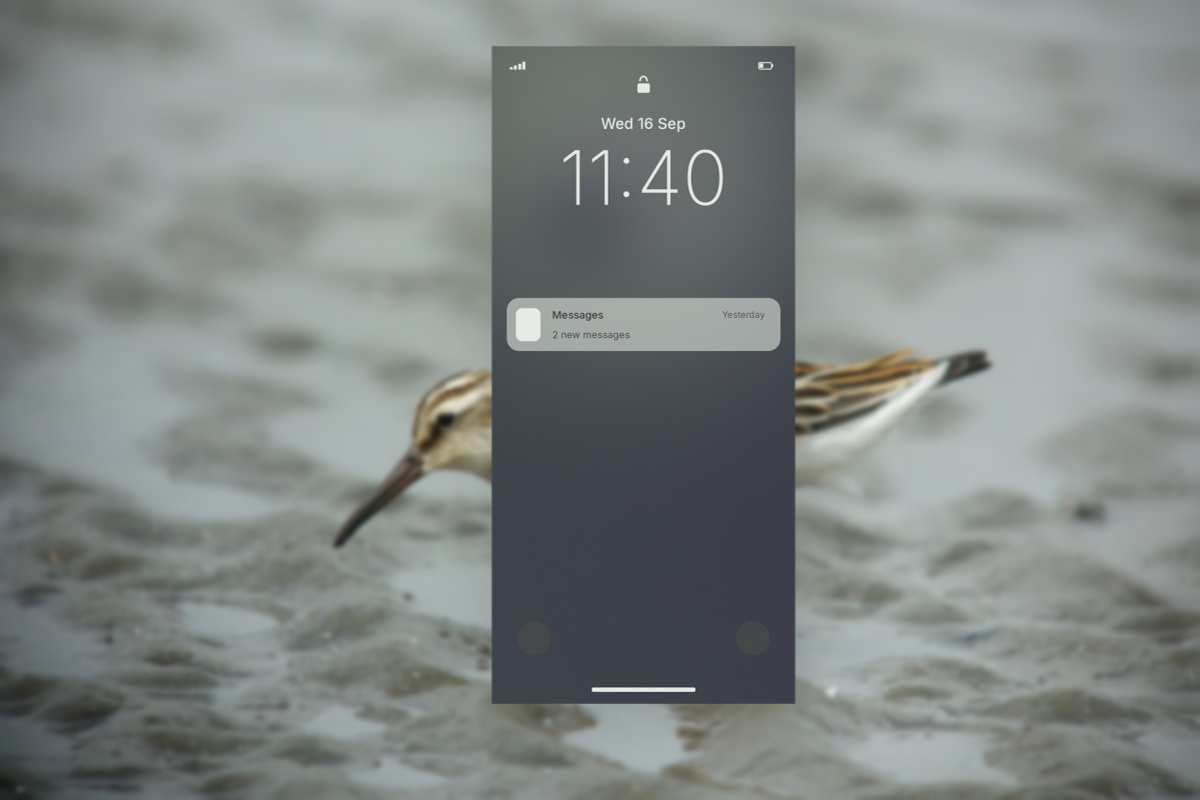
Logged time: h=11 m=40
